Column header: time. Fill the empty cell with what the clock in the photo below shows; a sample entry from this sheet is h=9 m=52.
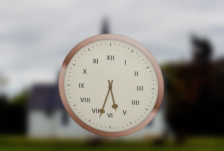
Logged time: h=5 m=33
